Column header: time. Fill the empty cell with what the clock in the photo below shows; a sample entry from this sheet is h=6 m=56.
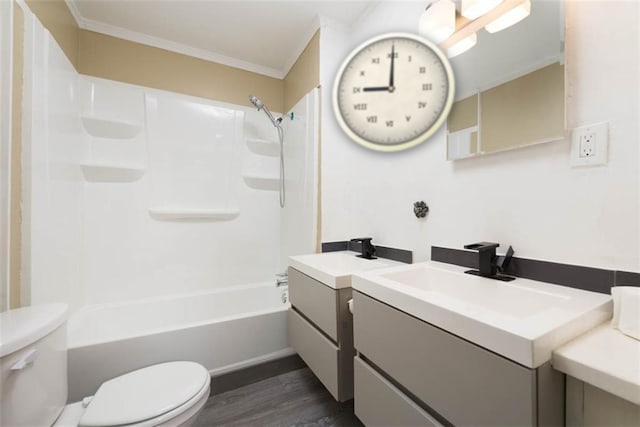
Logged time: h=9 m=0
